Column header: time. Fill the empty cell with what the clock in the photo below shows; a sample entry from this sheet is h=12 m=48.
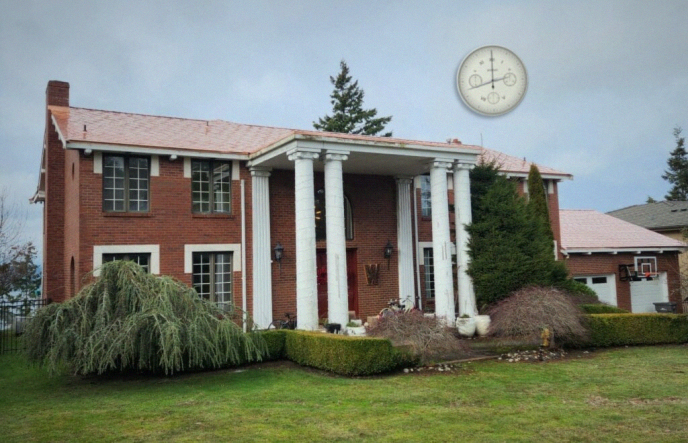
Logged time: h=2 m=42
